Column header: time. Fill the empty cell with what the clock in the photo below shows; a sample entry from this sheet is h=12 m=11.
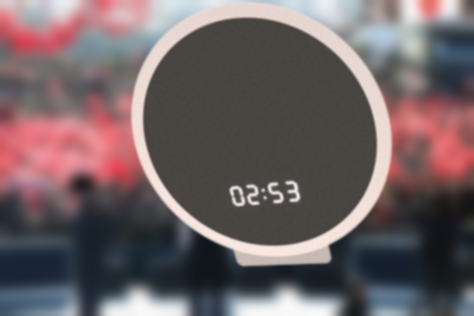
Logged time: h=2 m=53
